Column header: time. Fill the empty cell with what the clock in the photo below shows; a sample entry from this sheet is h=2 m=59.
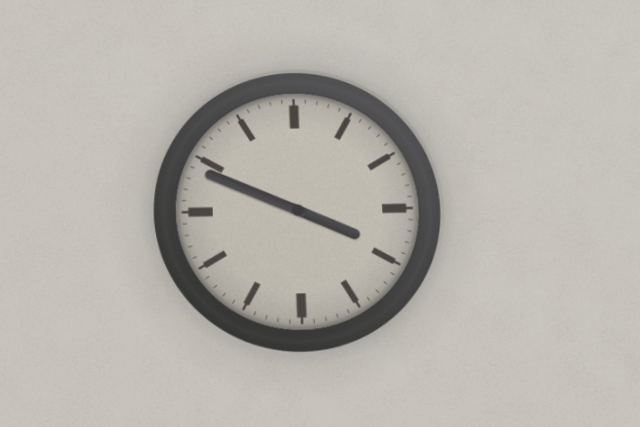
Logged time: h=3 m=49
